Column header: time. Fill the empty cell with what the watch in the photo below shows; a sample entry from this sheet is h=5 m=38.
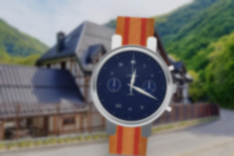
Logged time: h=12 m=19
